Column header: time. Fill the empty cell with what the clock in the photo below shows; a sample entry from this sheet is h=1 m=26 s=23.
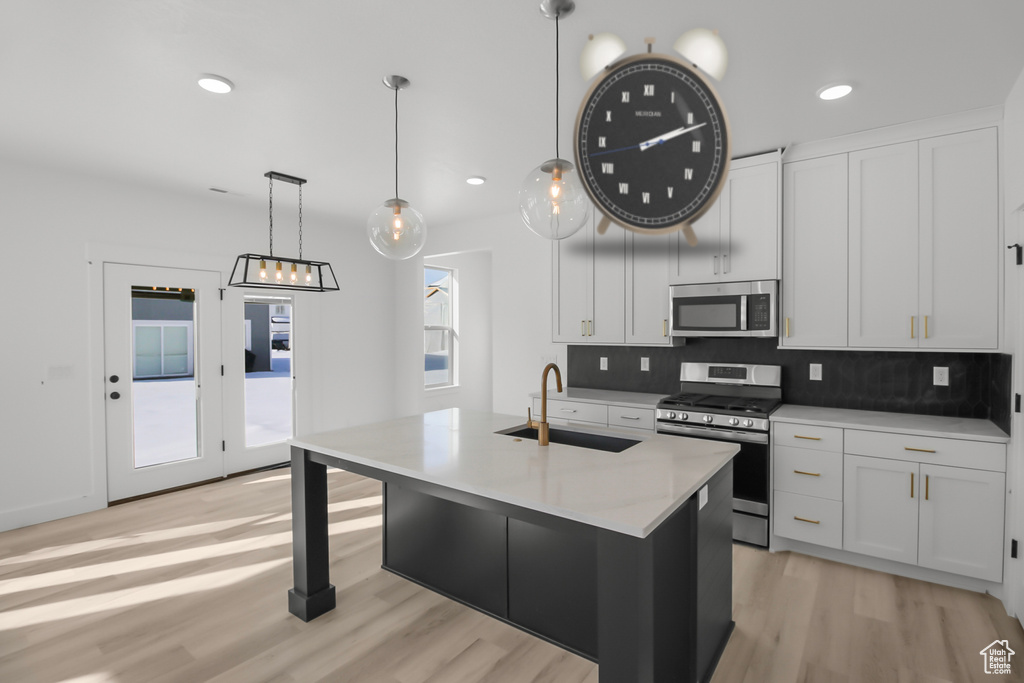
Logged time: h=2 m=11 s=43
